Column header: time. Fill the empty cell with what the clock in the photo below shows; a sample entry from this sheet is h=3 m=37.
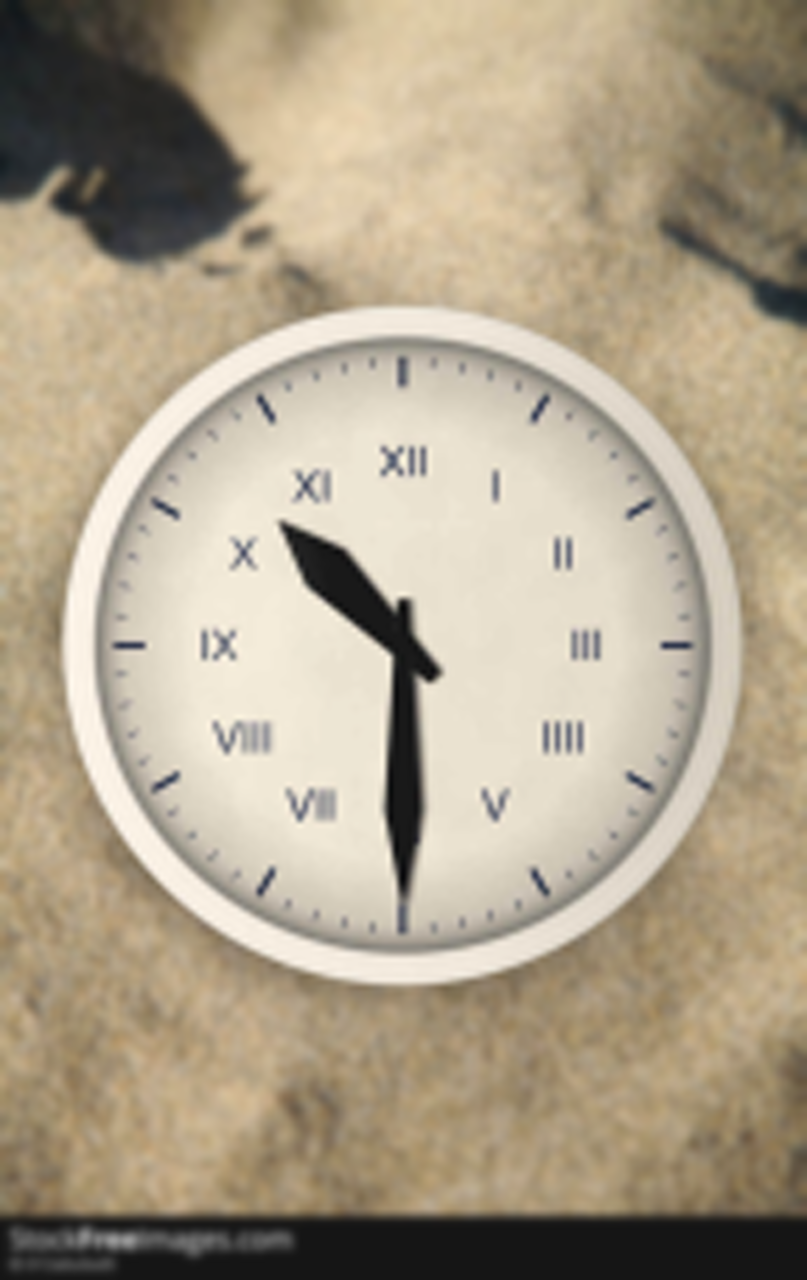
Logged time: h=10 m=30
